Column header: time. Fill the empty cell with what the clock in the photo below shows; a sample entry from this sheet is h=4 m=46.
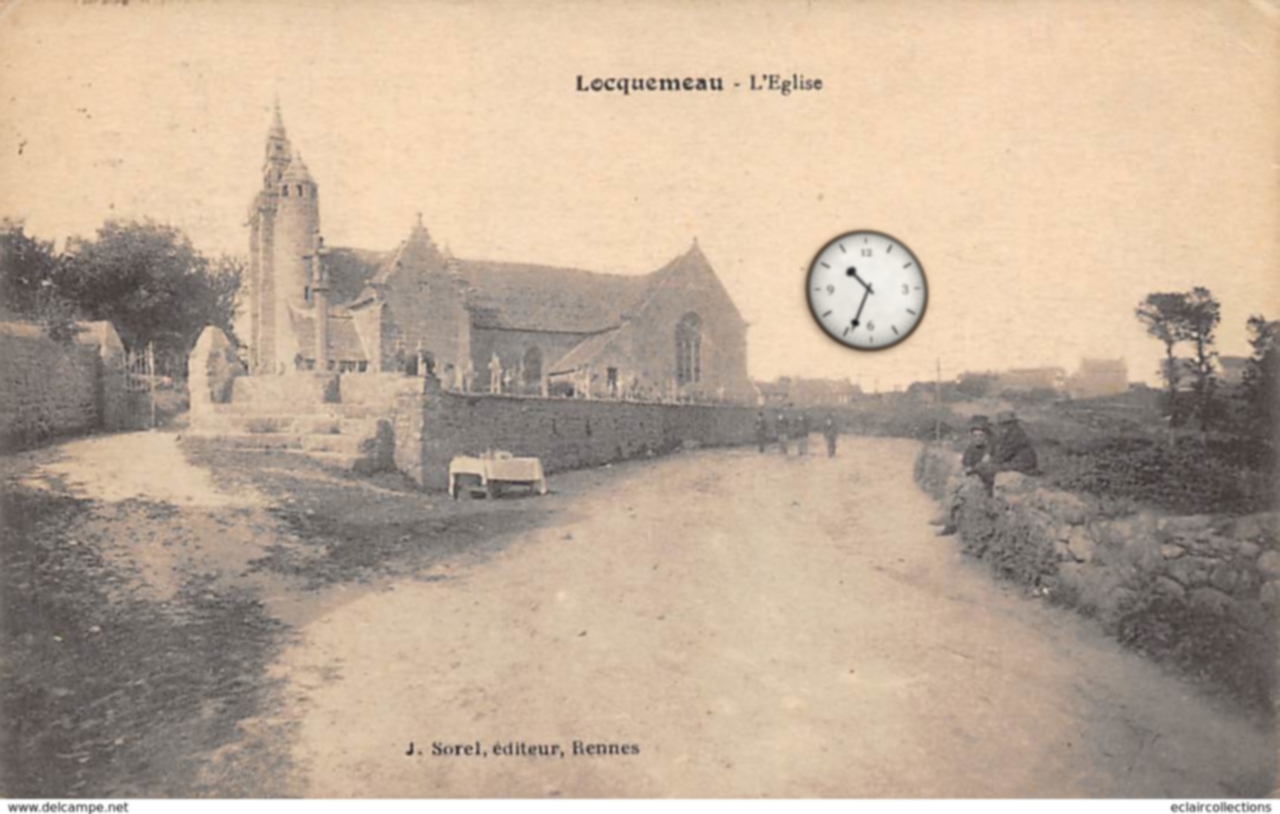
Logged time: h=10 m=34
